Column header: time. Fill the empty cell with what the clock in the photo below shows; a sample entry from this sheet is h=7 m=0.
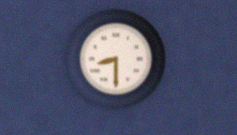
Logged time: h=8 m=30
